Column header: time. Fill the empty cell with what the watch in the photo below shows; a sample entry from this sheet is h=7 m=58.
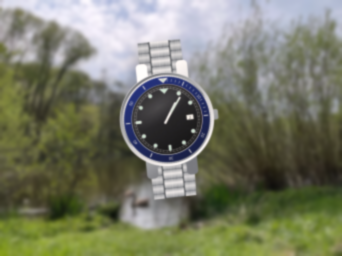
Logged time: h=1 m=6
